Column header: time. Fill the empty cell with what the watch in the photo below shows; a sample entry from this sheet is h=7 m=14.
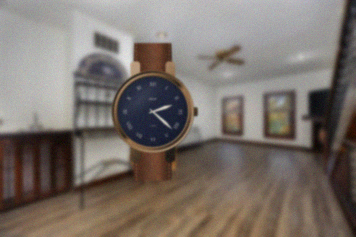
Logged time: h=2 m=22
